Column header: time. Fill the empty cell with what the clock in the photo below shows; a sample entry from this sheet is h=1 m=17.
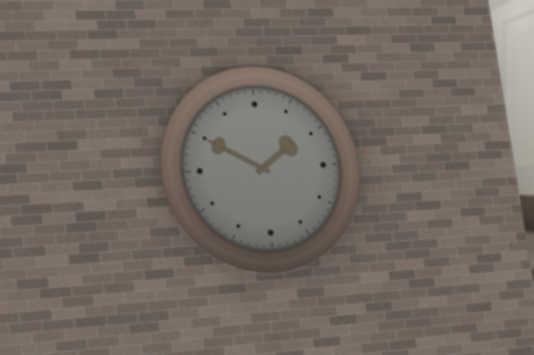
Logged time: h=1 m=50
